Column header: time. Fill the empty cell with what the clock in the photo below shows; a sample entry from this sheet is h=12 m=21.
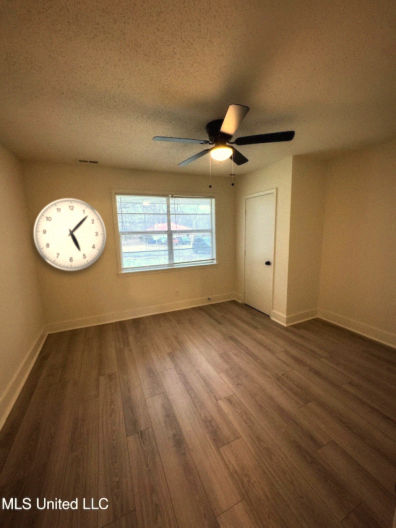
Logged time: h=5 m=7
